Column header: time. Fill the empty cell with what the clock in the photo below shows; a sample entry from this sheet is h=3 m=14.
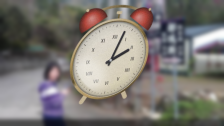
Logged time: h=2 m=3
